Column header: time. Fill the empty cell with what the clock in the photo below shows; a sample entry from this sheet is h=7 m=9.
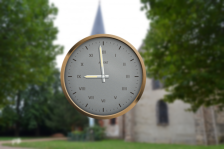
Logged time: h=8 m=59
